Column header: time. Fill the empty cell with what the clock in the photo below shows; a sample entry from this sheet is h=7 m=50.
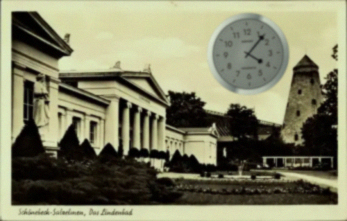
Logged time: h=4 m=7
